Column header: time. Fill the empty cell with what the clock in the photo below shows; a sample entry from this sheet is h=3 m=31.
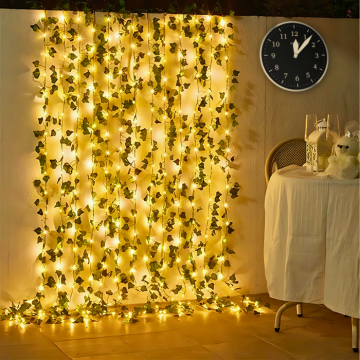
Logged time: h=12 m=7
